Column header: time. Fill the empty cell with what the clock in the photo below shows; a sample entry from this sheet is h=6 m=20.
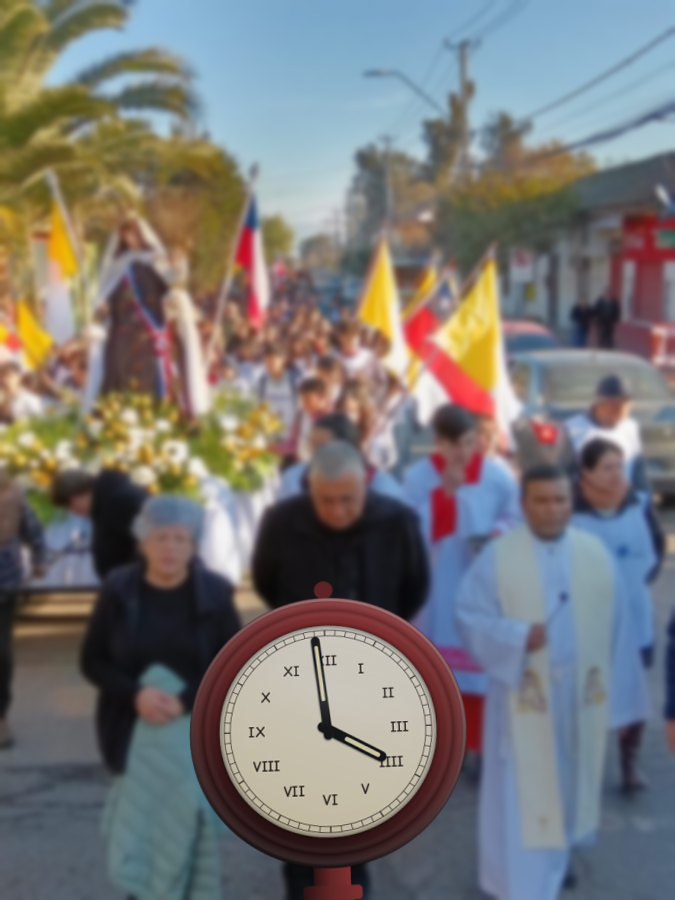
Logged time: h=3 m=59
